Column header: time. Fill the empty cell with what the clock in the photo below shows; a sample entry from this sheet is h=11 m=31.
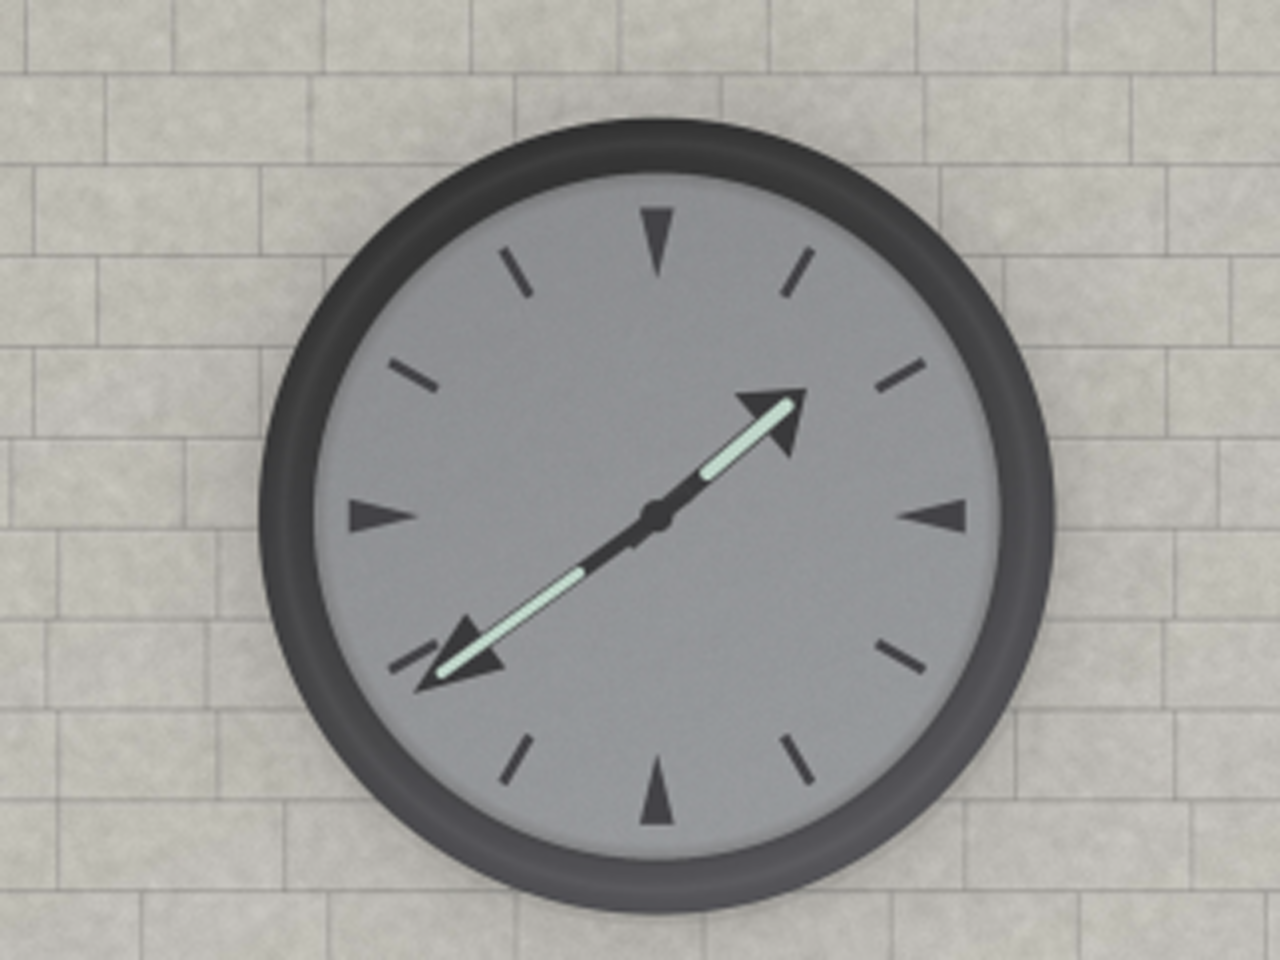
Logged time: h=1 m=39
